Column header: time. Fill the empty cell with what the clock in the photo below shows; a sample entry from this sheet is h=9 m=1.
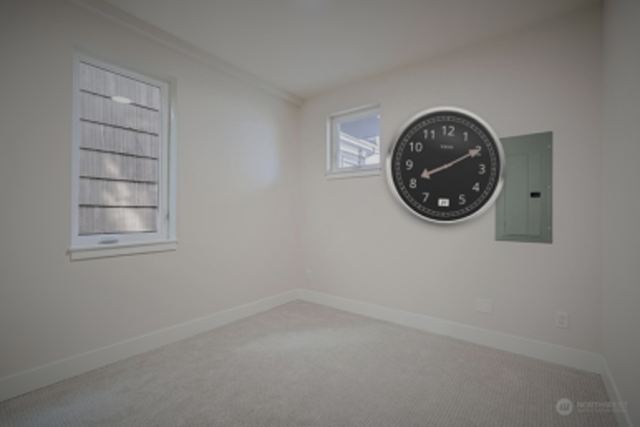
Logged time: h=8 m=10
